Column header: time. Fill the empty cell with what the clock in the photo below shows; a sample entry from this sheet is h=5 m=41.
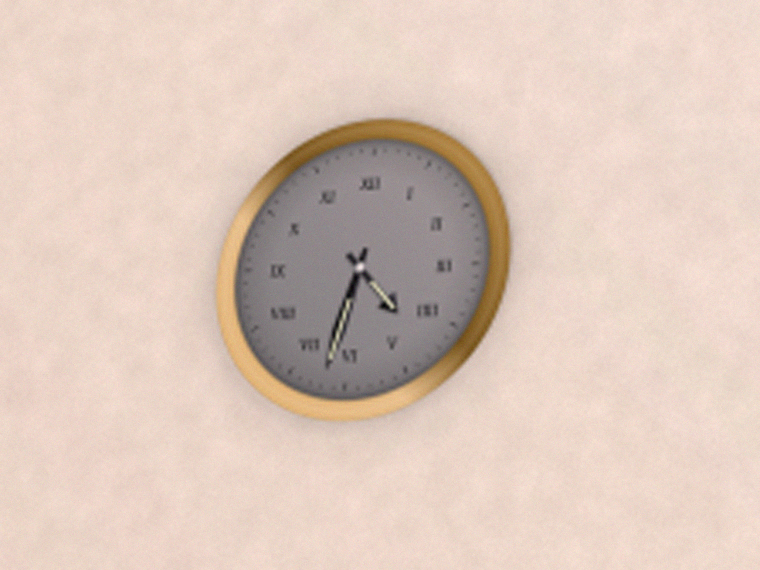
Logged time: h=4 m=32
